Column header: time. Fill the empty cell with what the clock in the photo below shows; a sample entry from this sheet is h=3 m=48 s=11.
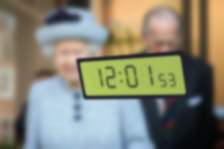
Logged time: h=12 m=1 s=53
